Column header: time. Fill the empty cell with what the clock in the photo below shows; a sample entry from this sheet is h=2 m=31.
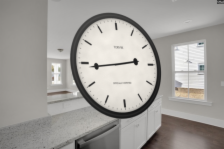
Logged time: h=2 m=44
